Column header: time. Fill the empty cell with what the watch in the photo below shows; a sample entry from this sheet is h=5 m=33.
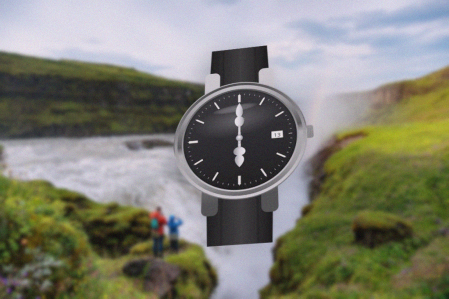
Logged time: h=6 m=0
